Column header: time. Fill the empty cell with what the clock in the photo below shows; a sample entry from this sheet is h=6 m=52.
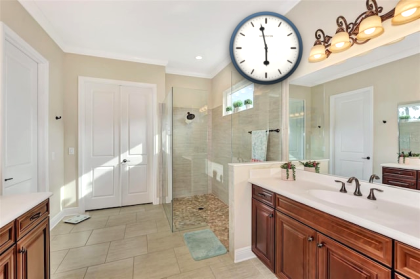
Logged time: h=5 m=58
